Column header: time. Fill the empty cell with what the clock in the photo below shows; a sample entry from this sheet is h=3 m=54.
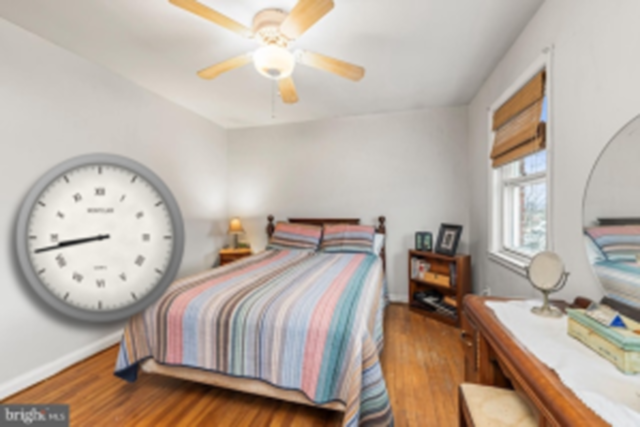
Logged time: h=8 m=43
